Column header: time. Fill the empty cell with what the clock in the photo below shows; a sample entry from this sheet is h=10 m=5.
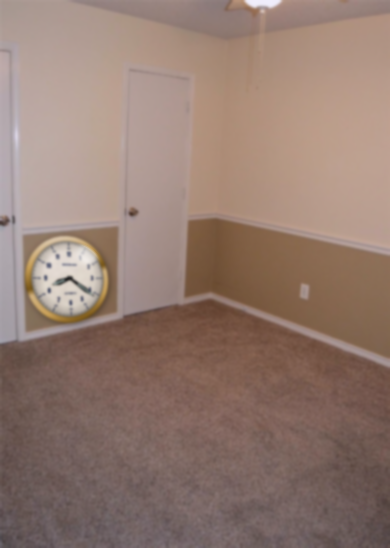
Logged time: h=8 m=21
